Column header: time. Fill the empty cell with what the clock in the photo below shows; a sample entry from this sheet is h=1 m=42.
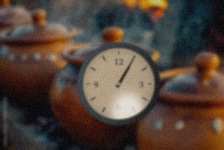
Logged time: h=1 m=5
